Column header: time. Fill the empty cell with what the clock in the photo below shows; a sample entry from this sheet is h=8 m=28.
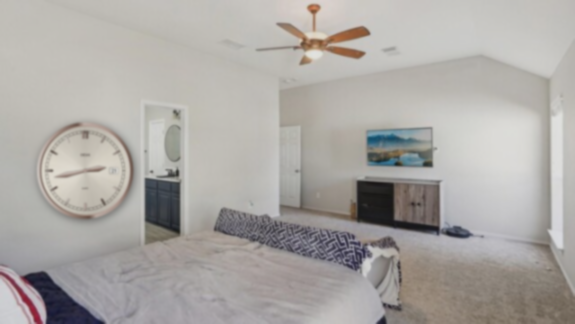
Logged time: h=2 m=43
